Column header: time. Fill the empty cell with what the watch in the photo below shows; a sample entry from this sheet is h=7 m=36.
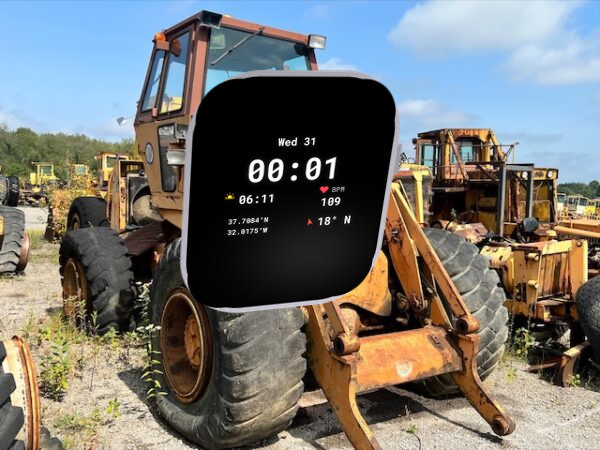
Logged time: h=0 m=1
